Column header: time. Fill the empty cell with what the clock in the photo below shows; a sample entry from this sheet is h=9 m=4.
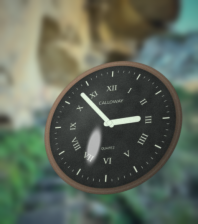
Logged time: h=2 m=53
